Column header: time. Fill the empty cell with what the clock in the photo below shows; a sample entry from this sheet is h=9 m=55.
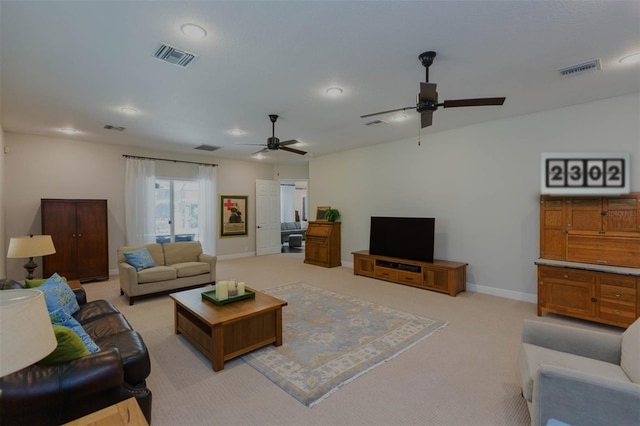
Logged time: h=23 m=2
